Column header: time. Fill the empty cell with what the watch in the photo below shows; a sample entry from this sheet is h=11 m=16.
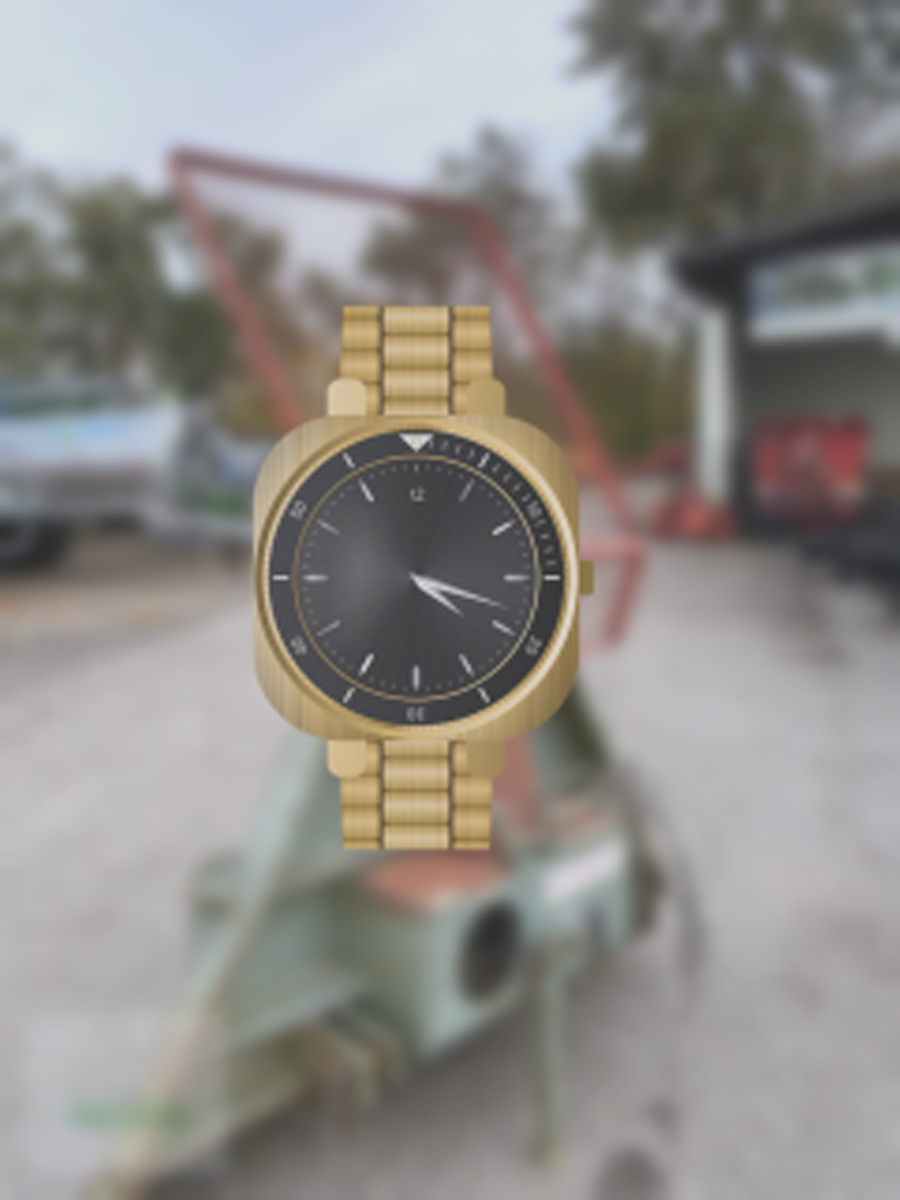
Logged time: h=4 m=18
